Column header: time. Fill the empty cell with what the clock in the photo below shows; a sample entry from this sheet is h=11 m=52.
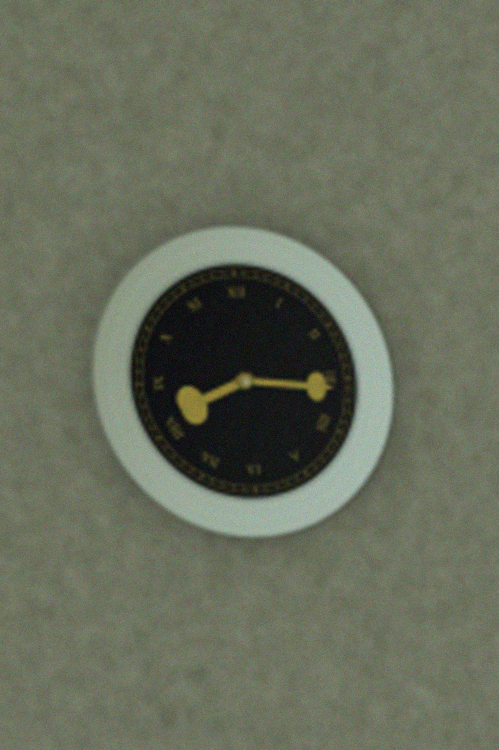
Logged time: h=8 m=16
